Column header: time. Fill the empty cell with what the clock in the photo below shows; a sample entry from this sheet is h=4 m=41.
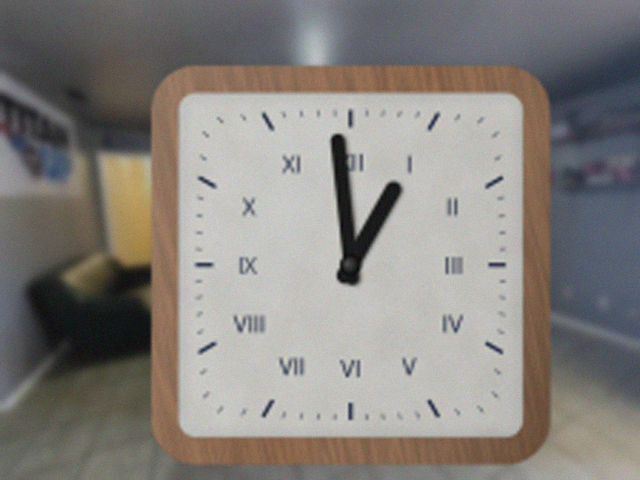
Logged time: h=12 m=59
